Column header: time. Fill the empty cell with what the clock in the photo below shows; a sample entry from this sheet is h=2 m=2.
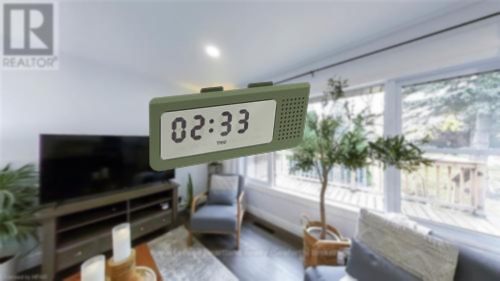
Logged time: h=2 m=33
